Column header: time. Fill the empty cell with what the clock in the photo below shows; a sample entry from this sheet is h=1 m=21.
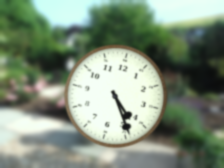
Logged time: h=4 m=24
